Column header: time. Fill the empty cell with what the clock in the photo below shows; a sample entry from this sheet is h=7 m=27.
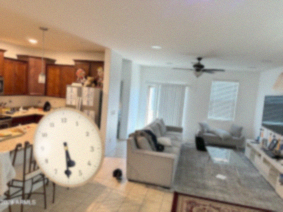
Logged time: h=5 m=30
